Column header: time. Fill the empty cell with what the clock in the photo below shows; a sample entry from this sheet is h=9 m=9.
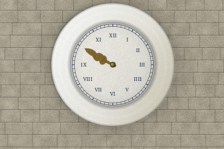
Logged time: h=9 m=50
